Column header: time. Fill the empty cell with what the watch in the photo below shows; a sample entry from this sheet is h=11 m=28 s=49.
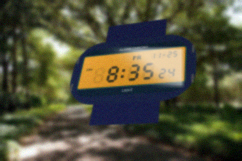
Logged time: h=8 m=35 s=24
